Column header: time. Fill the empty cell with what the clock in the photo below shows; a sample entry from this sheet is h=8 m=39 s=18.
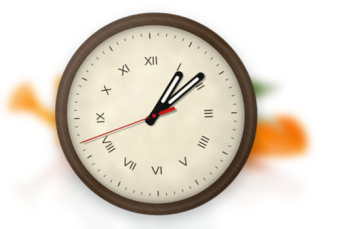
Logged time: h=1 m=8 s=42
